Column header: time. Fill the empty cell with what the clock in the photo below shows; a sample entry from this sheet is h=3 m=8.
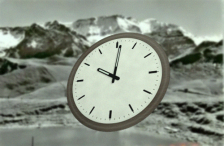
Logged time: h=10 m=1
